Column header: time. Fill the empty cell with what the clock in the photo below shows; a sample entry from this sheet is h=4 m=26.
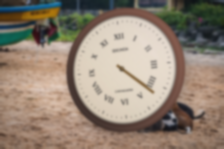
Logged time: h=4 m=22
